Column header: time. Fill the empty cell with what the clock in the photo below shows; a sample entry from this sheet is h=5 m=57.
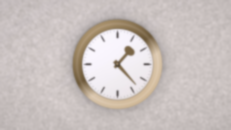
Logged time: h=1 m=23
